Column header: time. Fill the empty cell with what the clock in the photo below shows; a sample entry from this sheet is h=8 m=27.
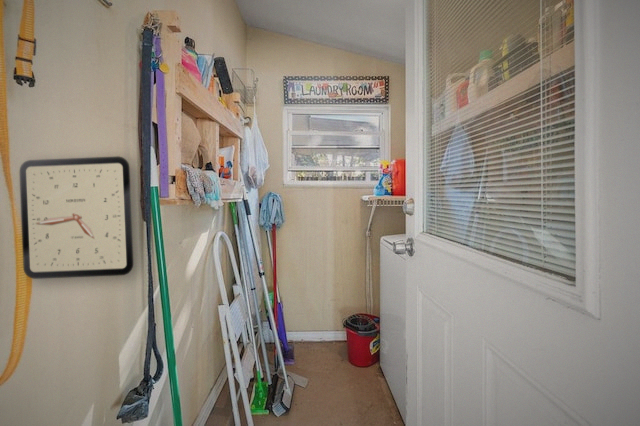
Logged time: h=4 m=44
